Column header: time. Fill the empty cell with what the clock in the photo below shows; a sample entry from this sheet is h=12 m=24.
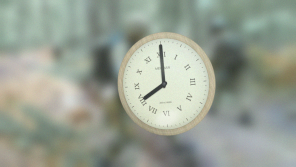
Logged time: h=8 m=0
